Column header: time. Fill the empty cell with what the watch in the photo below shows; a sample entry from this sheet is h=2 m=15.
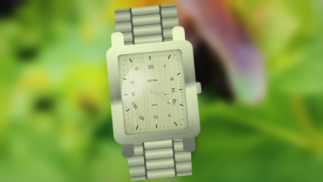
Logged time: h=3 m=21
